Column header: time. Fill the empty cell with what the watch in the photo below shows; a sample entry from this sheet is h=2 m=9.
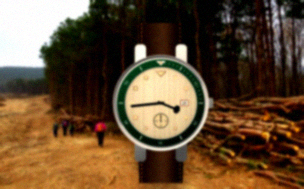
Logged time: h=3 m=44
